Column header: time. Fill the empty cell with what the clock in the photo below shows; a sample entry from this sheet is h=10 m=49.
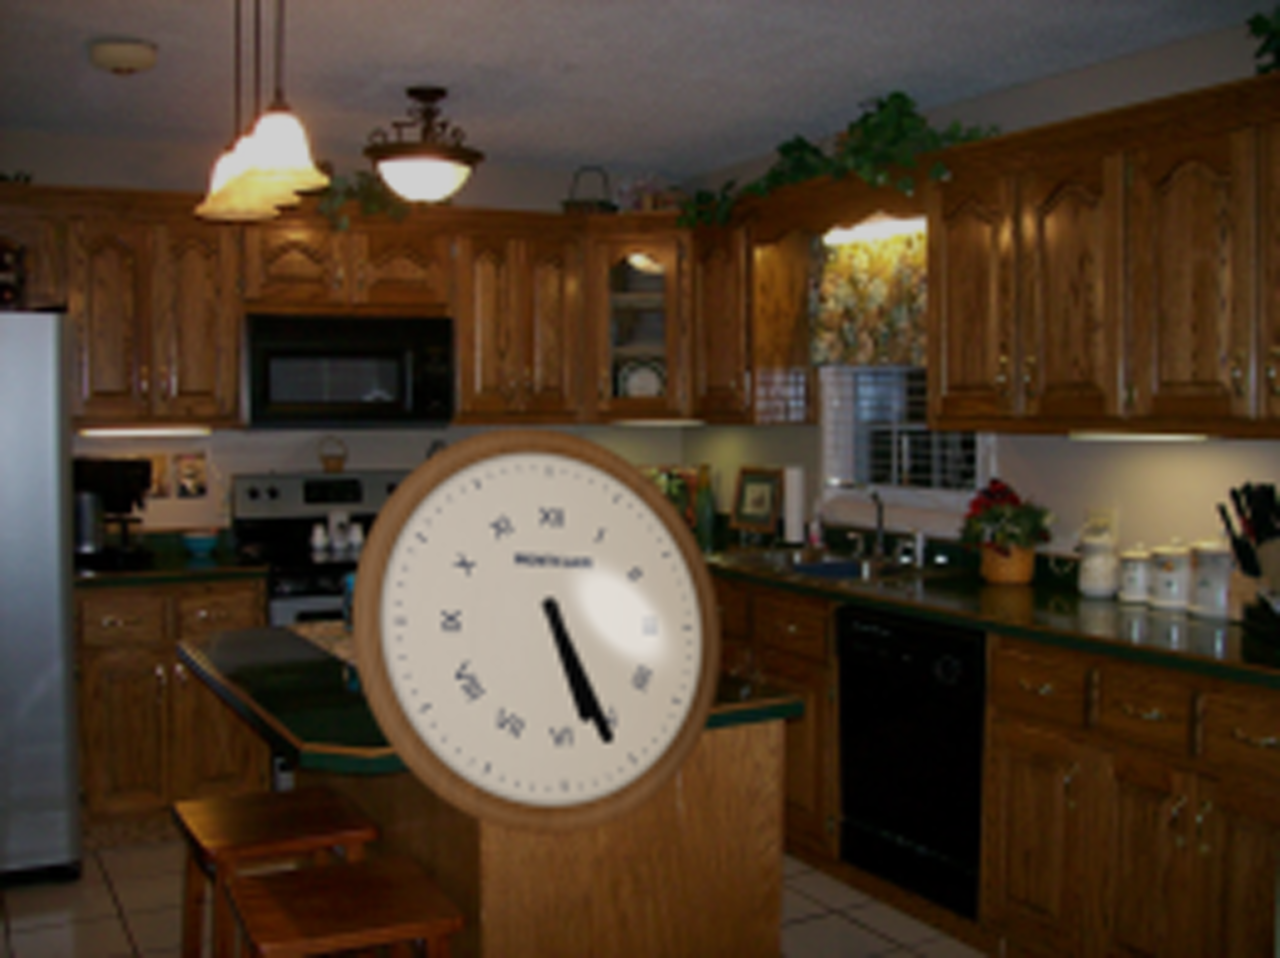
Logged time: h=5 m=26
